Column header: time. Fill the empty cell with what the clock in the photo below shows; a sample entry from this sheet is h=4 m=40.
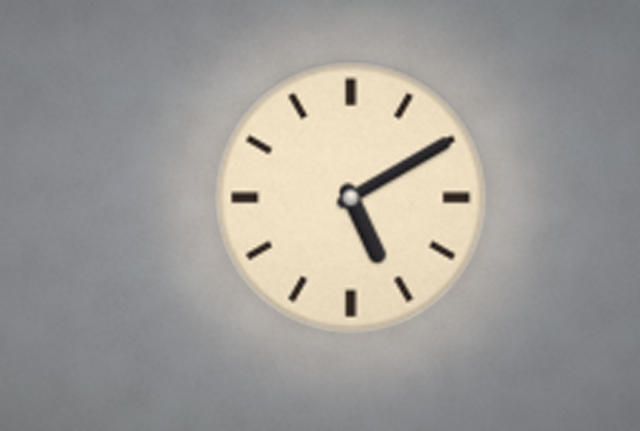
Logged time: h=5 m=10
